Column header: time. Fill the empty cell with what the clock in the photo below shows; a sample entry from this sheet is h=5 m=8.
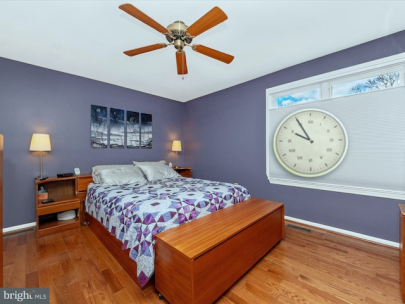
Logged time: h=9 m=55
